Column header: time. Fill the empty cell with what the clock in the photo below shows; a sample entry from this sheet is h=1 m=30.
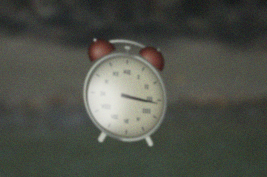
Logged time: h=3 m=16
